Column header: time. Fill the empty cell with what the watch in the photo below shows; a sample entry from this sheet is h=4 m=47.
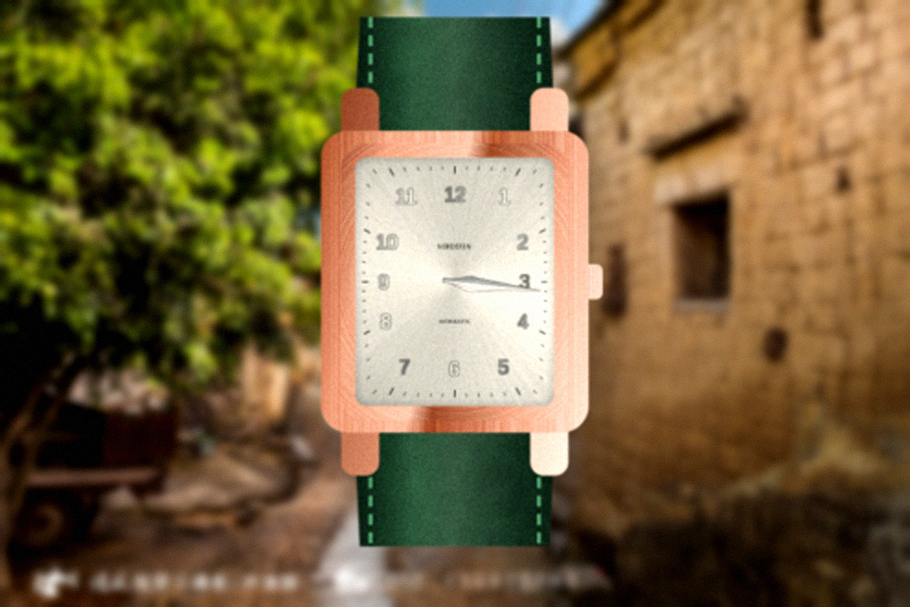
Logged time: h=3 m=16
